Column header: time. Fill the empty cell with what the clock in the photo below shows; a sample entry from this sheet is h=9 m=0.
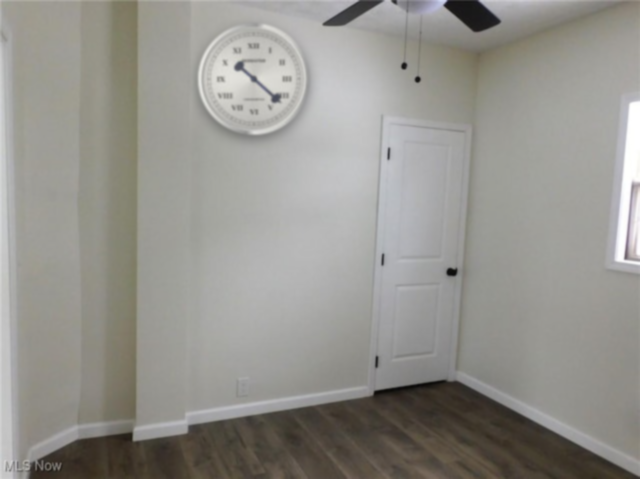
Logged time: h=10 m=22
